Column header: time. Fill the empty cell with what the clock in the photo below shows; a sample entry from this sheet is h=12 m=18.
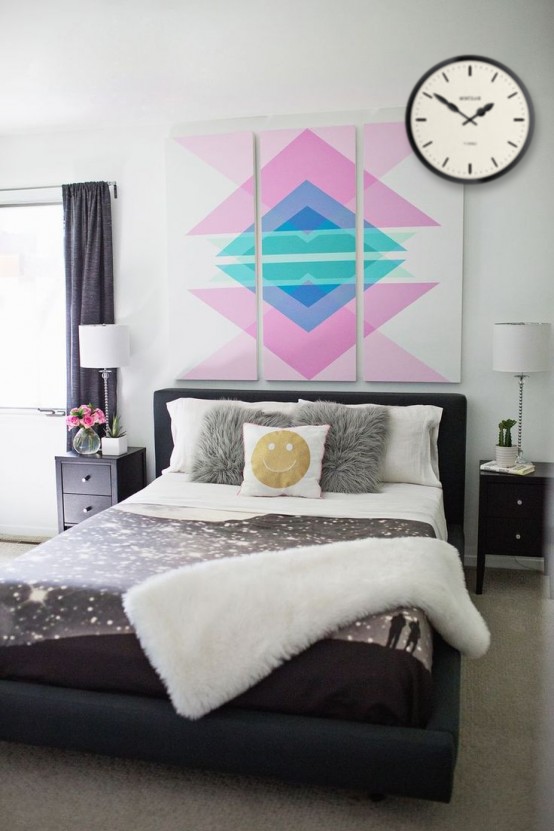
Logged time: h=1 m=51
